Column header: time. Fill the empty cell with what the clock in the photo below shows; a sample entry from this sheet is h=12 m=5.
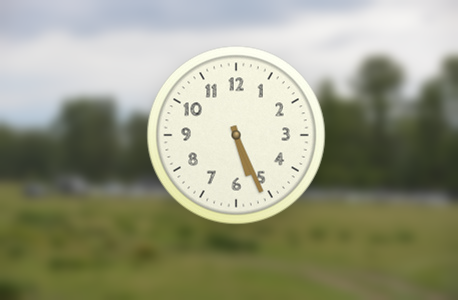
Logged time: h=5 m=26
